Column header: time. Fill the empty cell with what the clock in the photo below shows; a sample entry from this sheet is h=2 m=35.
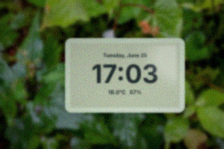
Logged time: h=17 m=3
